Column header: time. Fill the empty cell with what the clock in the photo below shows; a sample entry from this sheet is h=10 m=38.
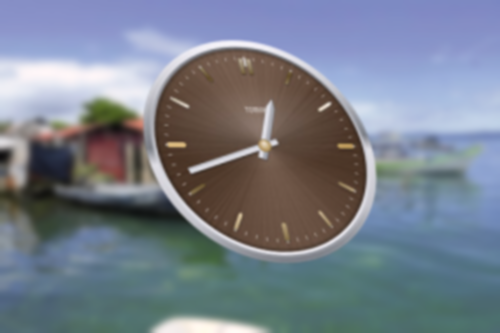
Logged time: h=12 m=42
